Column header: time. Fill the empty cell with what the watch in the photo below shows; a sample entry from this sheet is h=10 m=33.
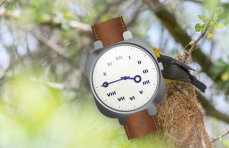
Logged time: h=3 m=45
